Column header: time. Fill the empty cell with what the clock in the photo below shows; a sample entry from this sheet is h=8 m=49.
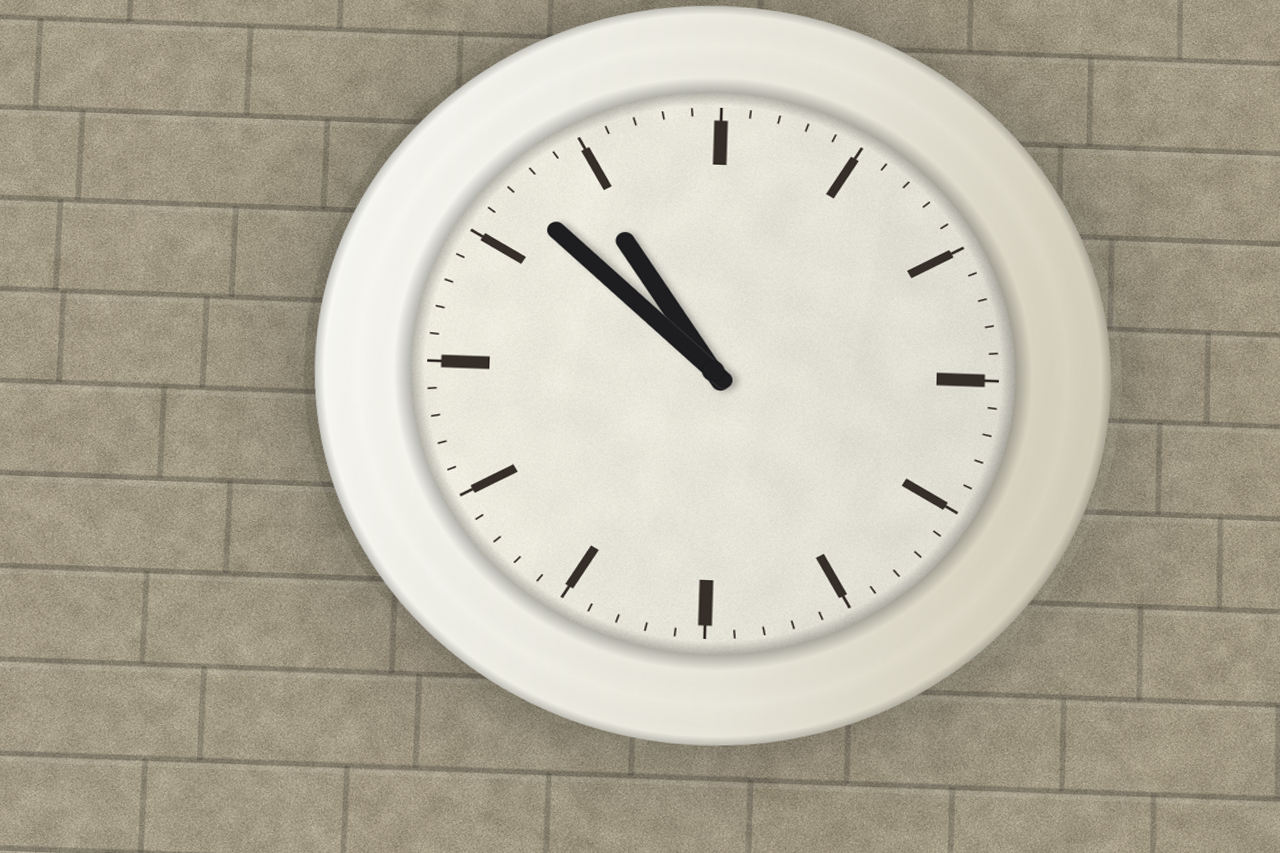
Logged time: h=10 m=52
